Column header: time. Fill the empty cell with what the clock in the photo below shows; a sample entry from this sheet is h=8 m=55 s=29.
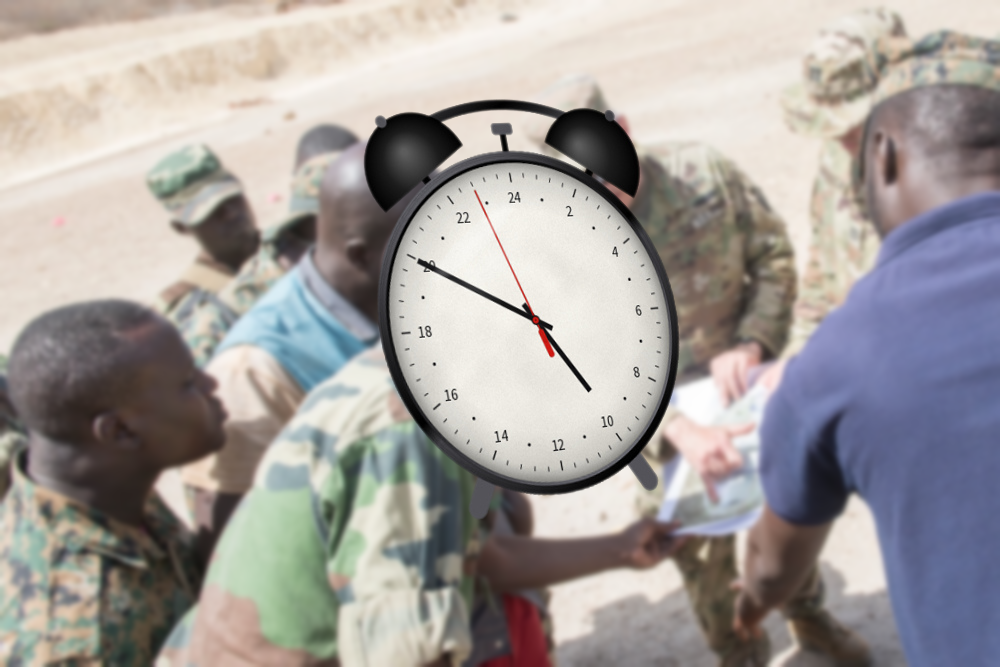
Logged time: h=9 m=49 s=57
